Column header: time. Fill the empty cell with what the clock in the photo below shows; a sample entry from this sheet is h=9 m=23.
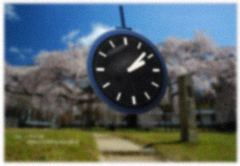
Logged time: h=2 m=8
